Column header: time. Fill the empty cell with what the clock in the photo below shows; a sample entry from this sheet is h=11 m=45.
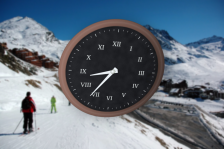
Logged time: h=8 m=36
